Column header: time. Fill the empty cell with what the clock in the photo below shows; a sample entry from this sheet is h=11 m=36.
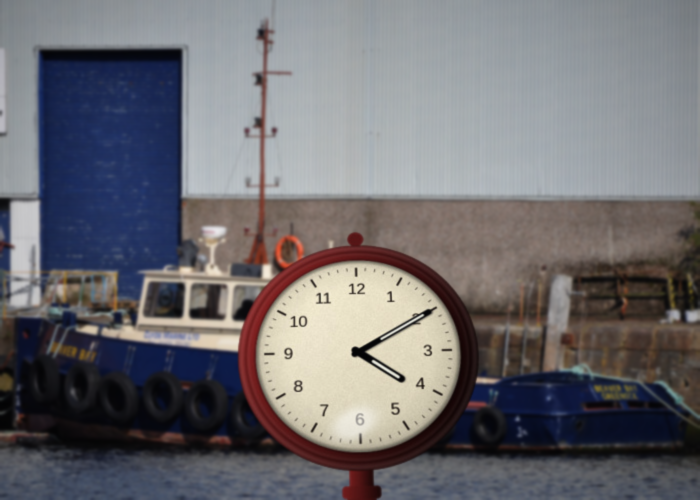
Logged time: h=4 m=10
